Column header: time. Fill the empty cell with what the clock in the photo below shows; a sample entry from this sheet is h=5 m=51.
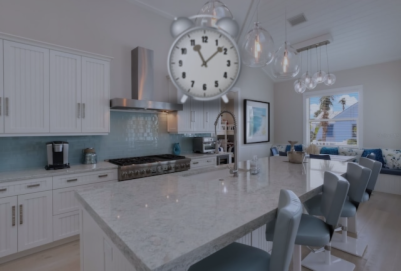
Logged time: h=11 m=8
